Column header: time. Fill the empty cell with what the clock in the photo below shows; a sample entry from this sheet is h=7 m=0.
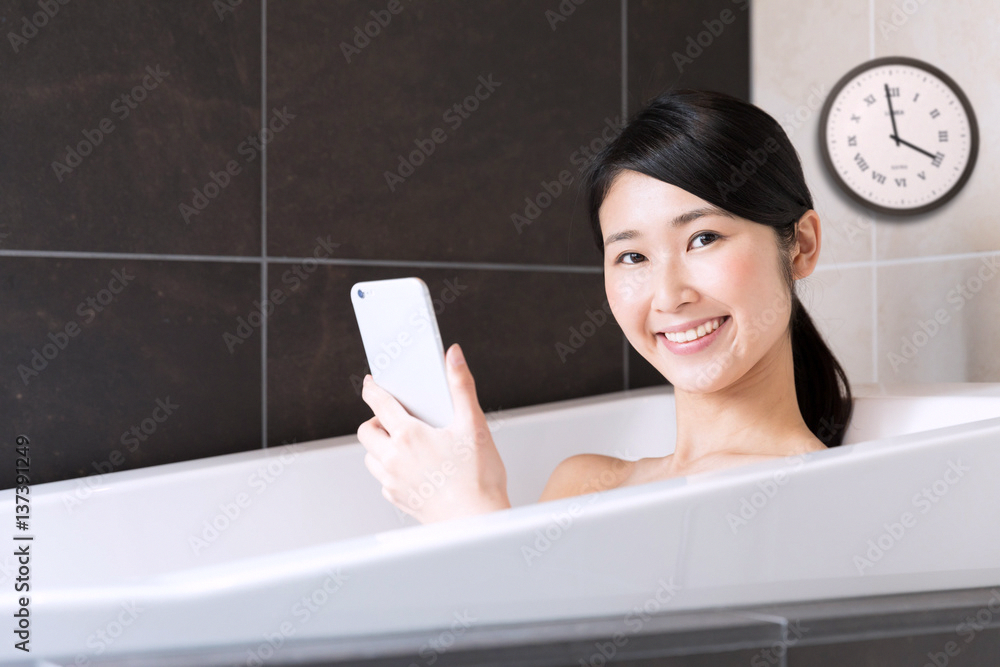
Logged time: h=3 m=59
